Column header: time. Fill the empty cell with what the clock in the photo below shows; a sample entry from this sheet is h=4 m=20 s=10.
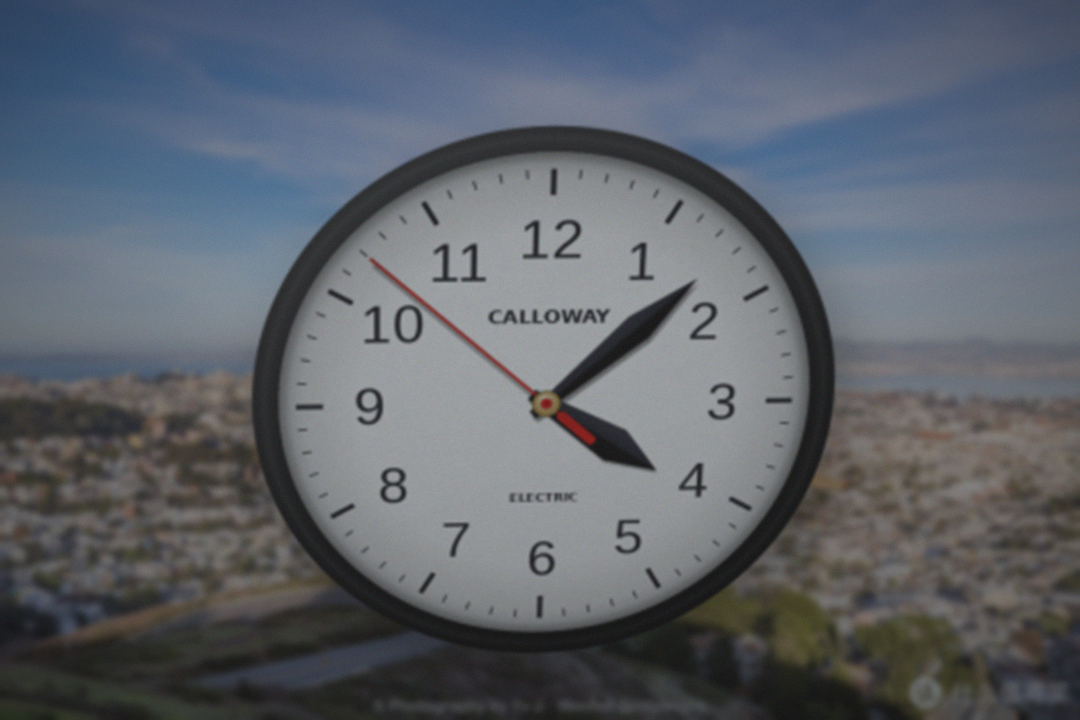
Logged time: h=4 m=7 s=52
